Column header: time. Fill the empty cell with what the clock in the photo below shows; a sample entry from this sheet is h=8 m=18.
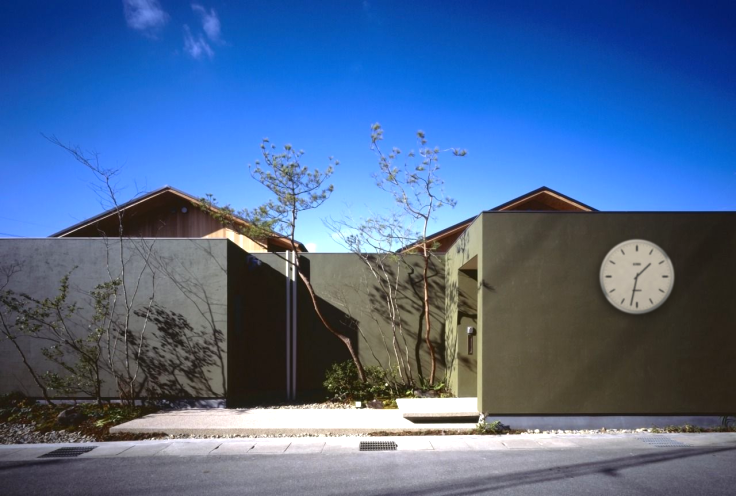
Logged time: h=1 m=32
